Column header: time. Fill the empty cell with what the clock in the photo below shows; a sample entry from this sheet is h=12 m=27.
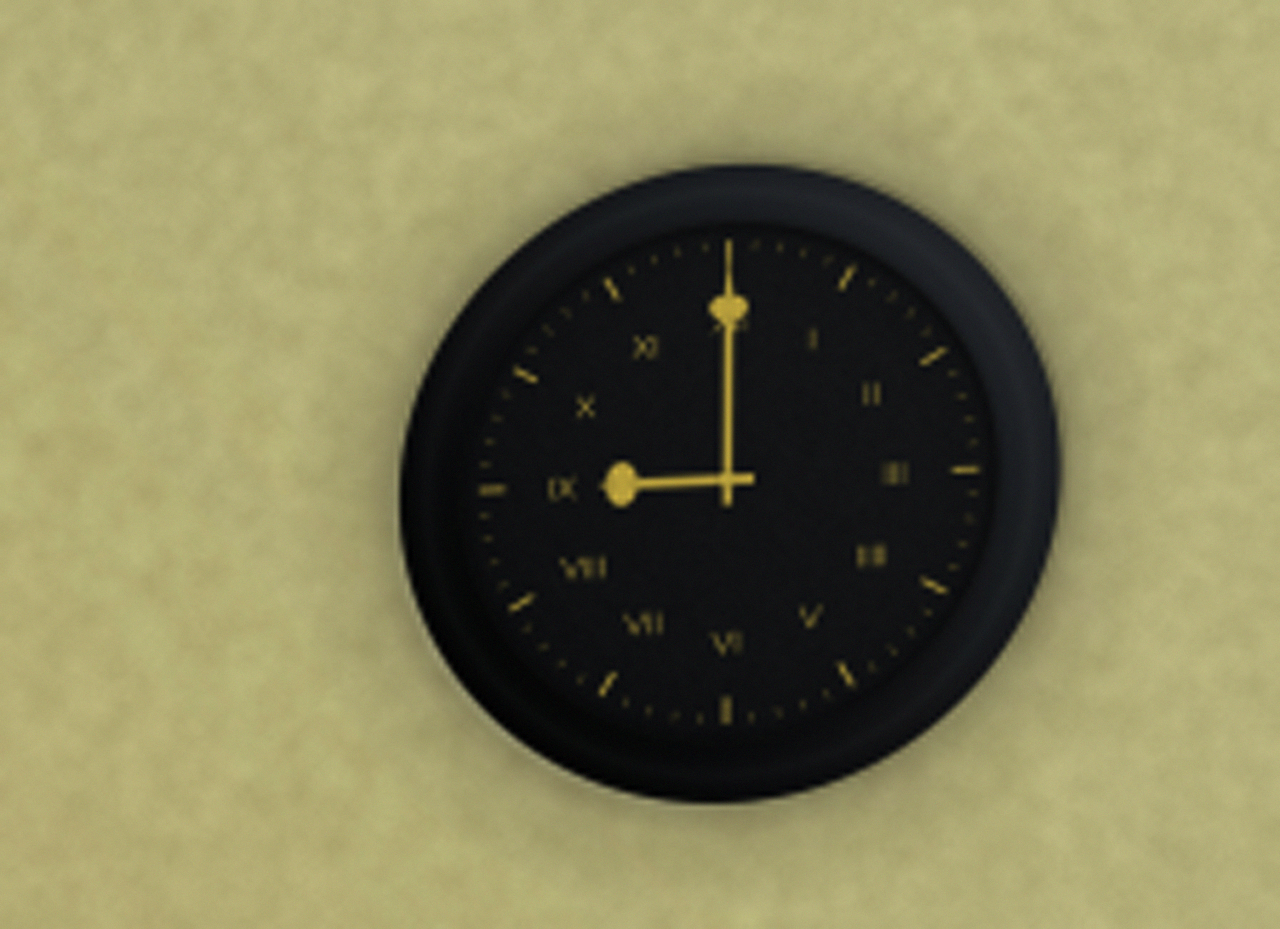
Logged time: h=9 m=0
